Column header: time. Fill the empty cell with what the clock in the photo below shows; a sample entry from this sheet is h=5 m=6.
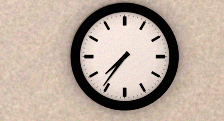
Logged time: h=7 m=36
